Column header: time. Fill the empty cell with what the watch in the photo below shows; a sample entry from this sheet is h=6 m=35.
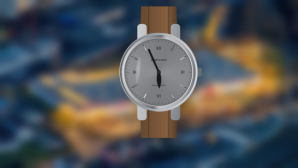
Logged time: h=5 m=56
